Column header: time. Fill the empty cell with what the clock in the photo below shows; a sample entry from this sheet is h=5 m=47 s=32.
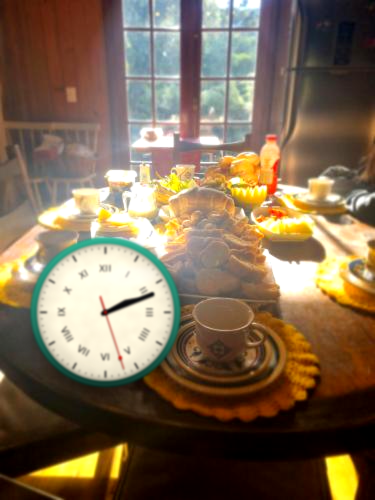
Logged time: h=2 m=11 s=27
